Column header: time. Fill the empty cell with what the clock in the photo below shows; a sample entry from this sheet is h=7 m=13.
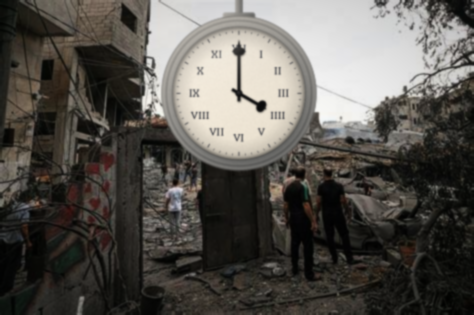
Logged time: h=4 m=0
